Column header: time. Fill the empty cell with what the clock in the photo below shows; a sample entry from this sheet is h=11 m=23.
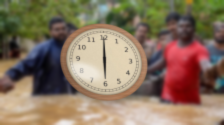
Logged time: h=6 m=0
